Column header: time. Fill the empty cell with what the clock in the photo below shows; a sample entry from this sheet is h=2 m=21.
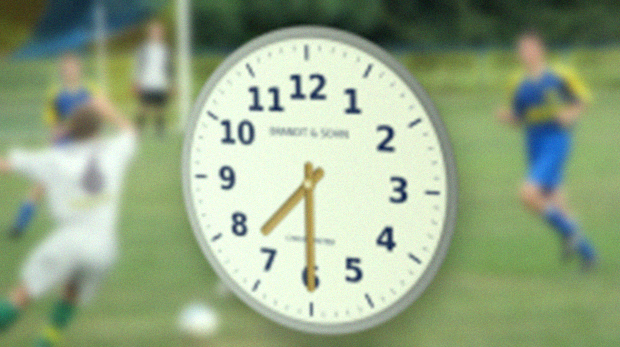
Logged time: h=7 m=30
